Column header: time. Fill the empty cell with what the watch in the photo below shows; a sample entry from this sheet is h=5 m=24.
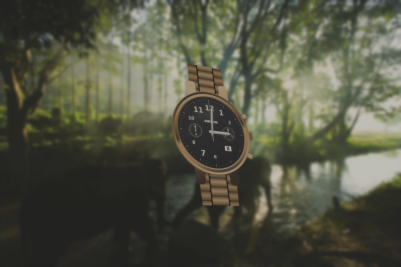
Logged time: h=3 m=1
